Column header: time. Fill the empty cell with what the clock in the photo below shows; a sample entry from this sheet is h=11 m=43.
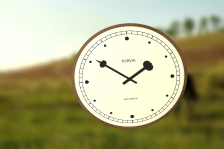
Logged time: h=1 m=51
